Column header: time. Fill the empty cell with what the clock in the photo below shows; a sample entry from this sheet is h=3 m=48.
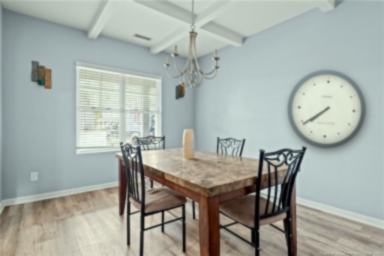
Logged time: h=7 m=39
